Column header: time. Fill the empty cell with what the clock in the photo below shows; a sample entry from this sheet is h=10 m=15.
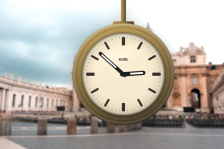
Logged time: h=2 m=52
